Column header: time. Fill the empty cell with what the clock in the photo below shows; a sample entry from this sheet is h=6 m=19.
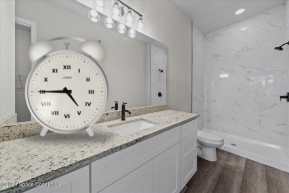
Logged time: h=4 m=45
